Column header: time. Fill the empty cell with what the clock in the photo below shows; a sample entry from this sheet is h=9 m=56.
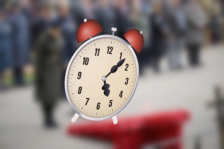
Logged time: h=5 m=7
